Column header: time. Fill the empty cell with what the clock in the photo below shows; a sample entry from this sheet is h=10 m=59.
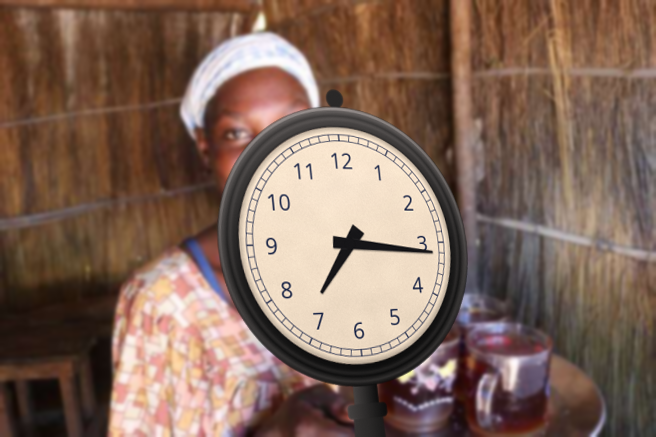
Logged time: h=7 m=16
